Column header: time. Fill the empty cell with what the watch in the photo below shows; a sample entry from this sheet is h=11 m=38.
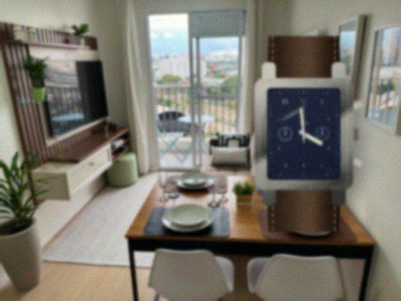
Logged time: h=3 m=59
